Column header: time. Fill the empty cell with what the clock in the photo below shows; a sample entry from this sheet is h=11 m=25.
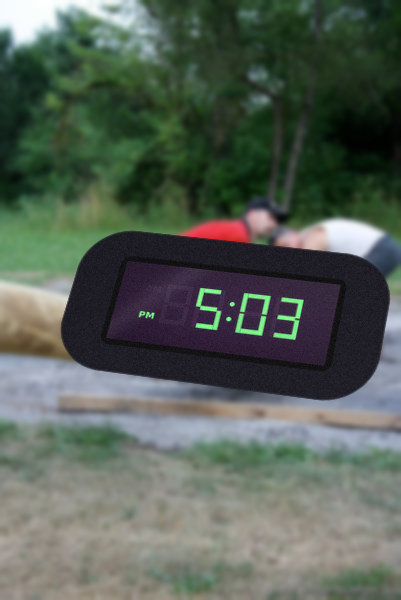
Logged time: h=5 m=3
